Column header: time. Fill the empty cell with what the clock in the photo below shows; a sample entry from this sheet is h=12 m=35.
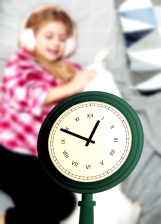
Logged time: h=12 m=49
